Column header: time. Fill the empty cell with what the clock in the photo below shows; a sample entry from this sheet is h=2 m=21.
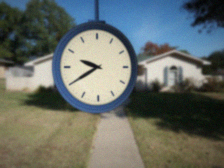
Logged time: h=9 m=40
